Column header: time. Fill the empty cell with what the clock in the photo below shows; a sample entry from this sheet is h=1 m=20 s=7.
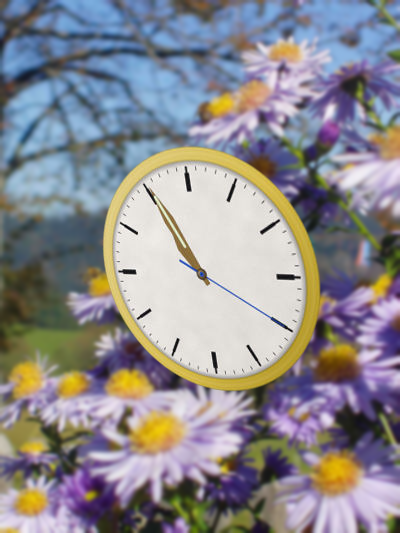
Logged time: h=10 m=55 s=20
